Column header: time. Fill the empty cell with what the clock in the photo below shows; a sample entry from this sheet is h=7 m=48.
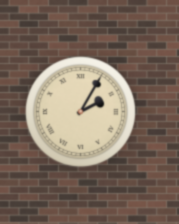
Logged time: h=2 m=5
